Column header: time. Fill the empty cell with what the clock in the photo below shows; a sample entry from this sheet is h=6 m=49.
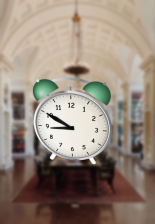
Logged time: h=8 m=50
